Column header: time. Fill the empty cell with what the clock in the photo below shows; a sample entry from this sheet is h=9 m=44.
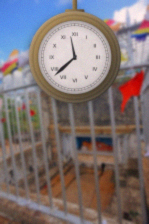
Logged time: h=11 m=38
